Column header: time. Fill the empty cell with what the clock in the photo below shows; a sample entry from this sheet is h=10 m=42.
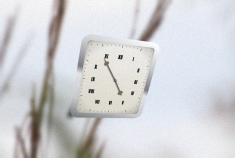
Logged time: h=4 m=54
